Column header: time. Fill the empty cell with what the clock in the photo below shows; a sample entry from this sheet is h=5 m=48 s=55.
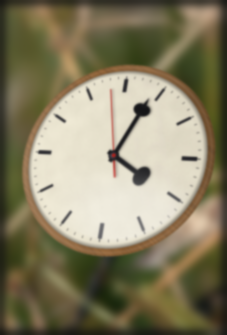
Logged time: h=4 m=3 s=58
